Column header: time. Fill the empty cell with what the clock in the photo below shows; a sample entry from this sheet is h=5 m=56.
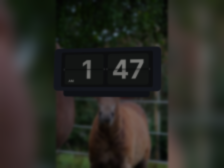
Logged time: h=1 m=47
